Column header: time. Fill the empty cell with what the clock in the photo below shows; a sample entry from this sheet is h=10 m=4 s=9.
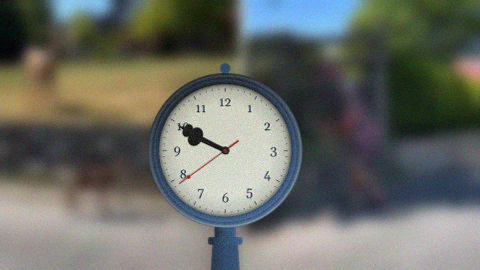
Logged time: h=9 m=49 s=39
